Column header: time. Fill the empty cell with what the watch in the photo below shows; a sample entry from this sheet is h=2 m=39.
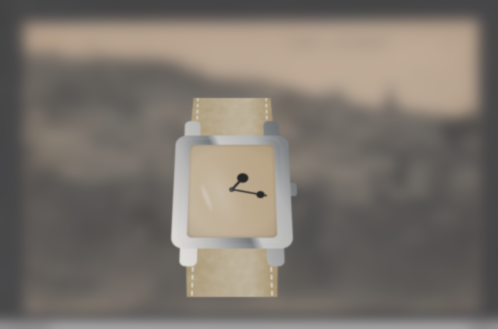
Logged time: h=1 m=17
